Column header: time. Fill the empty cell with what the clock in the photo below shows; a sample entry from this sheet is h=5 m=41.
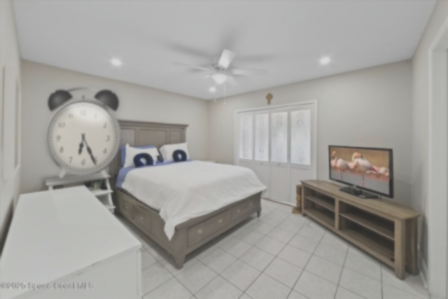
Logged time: h=6 m=26
